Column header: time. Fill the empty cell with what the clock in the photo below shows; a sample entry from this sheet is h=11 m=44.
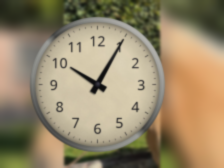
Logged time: h=10 m=5
